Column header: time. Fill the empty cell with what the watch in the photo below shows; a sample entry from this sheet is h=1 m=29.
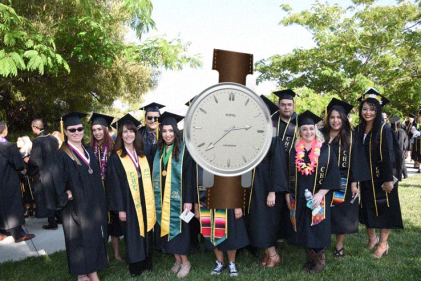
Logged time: h=2 m=38
